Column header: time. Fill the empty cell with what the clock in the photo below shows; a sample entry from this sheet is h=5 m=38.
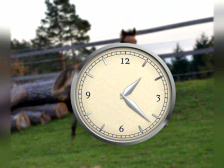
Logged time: h=1 m=22
